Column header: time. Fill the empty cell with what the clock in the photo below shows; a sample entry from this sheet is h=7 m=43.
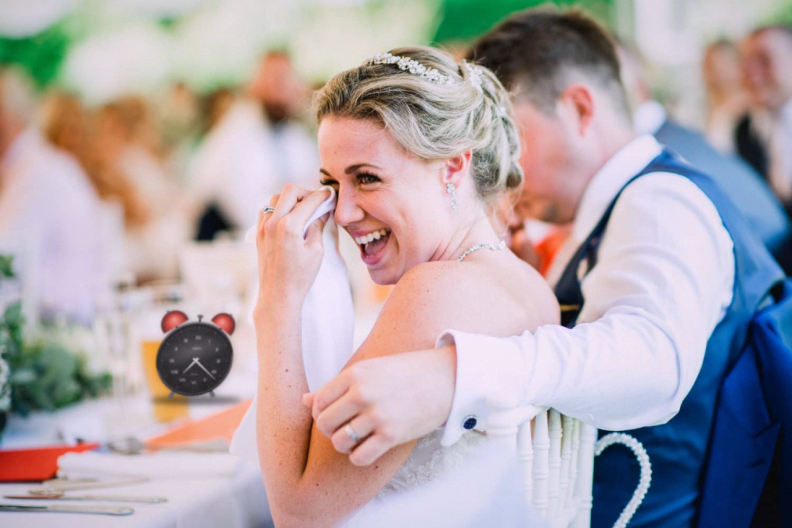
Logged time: h=7 m=22
